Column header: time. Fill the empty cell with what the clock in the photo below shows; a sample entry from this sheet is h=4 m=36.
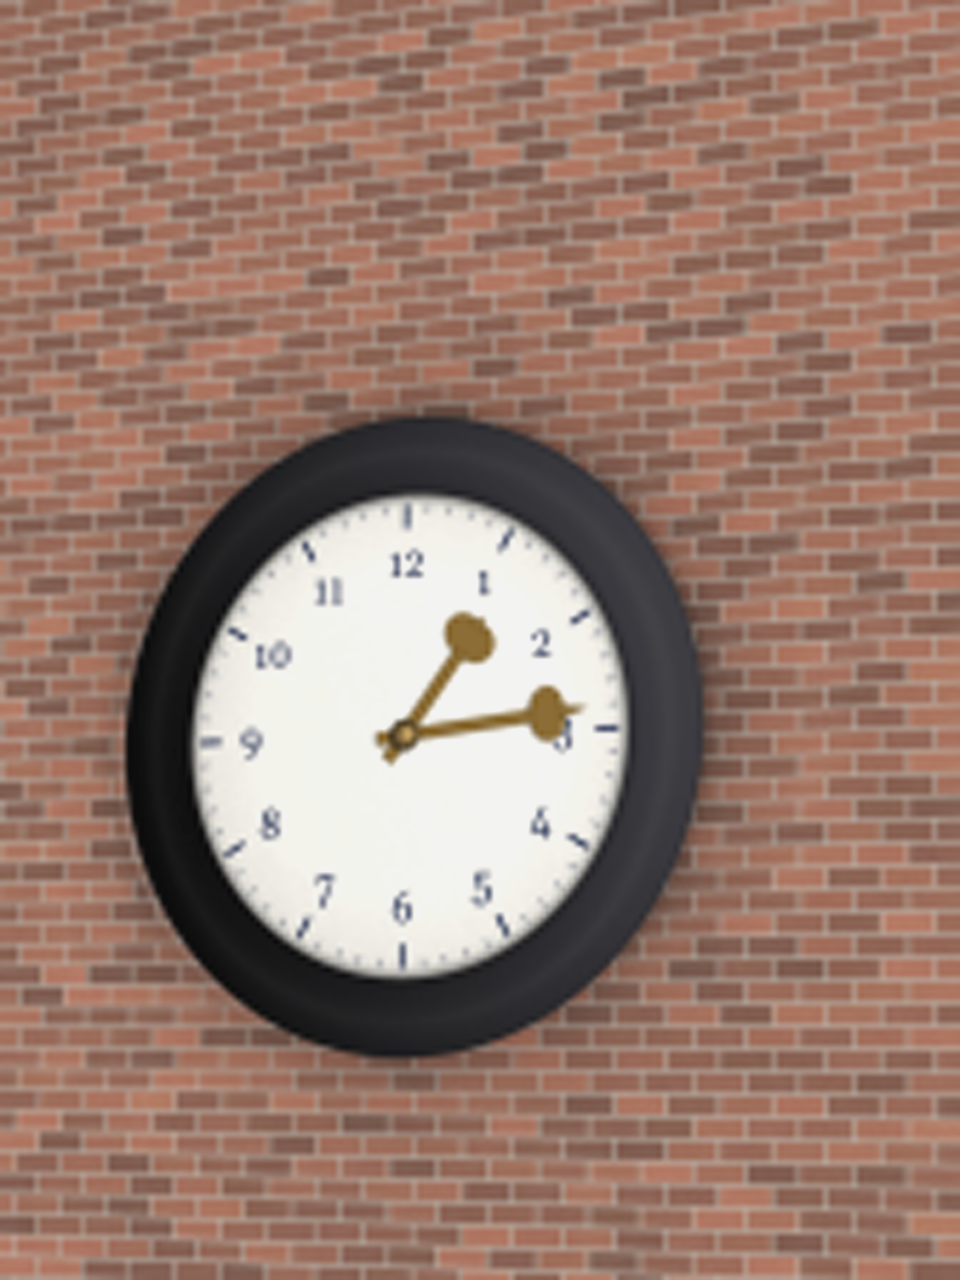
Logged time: h=1 m=14
